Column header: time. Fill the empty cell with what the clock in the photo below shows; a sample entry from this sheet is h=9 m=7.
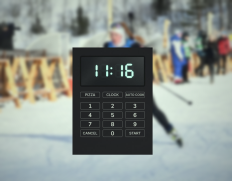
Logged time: h=11 m=16
